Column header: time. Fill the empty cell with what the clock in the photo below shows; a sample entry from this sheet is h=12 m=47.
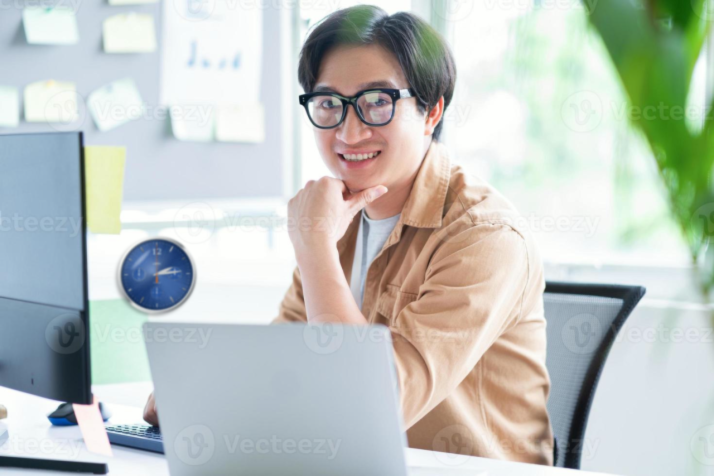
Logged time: h=2 m=14
